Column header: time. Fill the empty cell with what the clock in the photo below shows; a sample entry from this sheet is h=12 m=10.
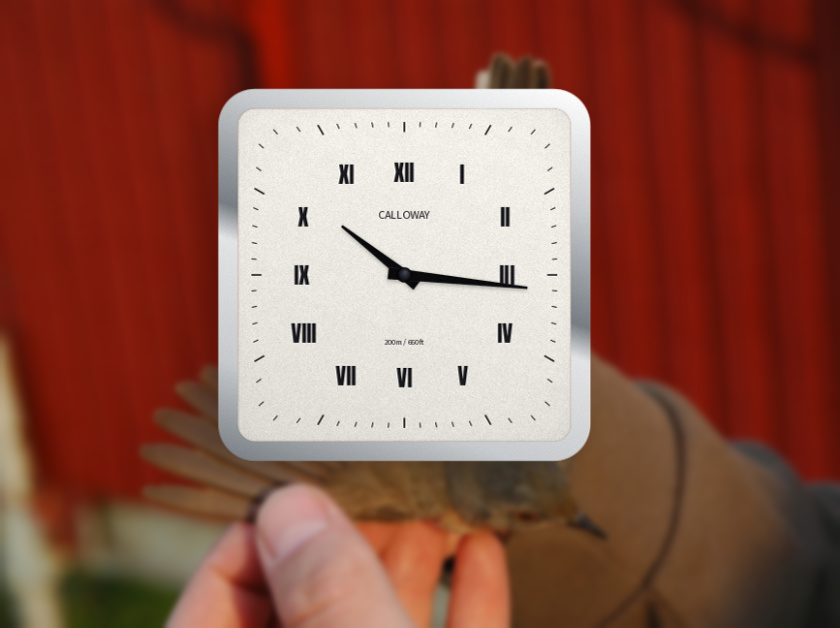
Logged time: h=10 m=16
